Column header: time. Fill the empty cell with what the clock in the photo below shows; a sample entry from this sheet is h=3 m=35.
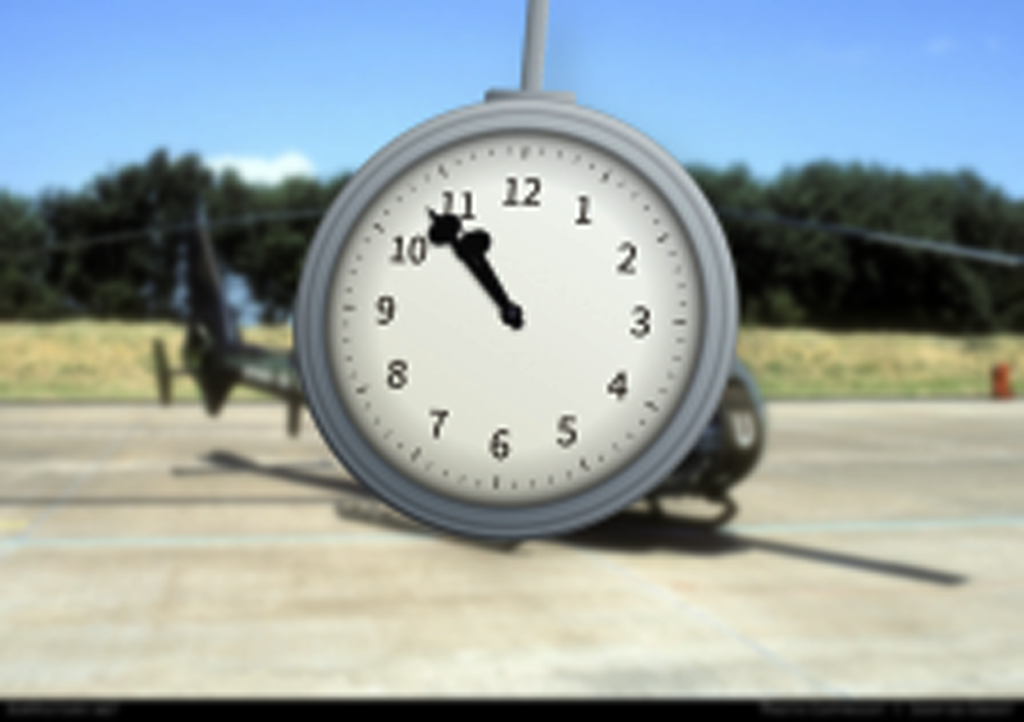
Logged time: h=10 m=53
